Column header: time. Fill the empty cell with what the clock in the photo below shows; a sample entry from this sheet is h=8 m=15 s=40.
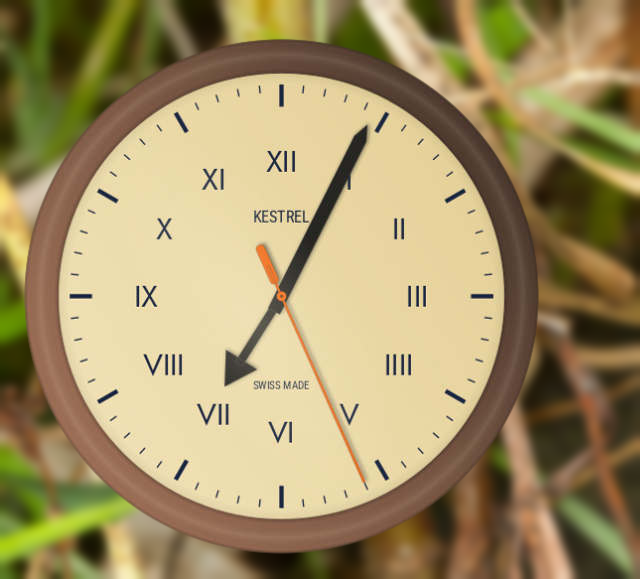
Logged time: h=7 m=4 s=26
